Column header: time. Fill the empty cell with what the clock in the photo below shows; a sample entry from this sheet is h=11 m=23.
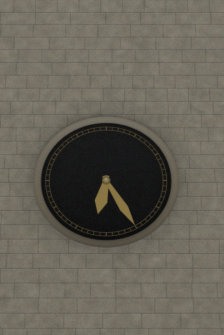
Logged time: h=6 m=25
